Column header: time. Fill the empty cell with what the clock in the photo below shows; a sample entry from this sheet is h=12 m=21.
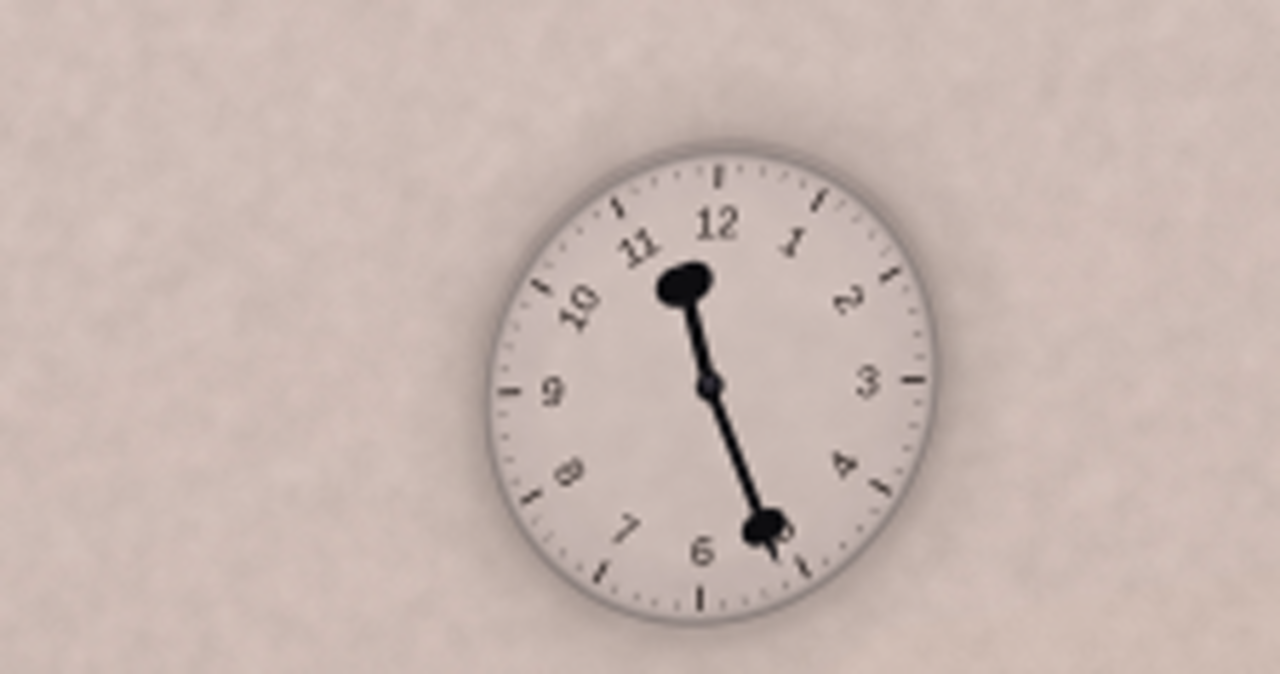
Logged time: h=11 m=26
